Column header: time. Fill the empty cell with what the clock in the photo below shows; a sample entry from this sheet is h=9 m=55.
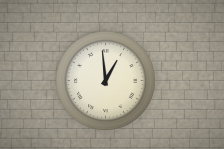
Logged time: h=12 m=59
